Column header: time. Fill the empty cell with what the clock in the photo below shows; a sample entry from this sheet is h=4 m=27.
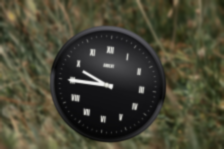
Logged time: h=9 m=45
